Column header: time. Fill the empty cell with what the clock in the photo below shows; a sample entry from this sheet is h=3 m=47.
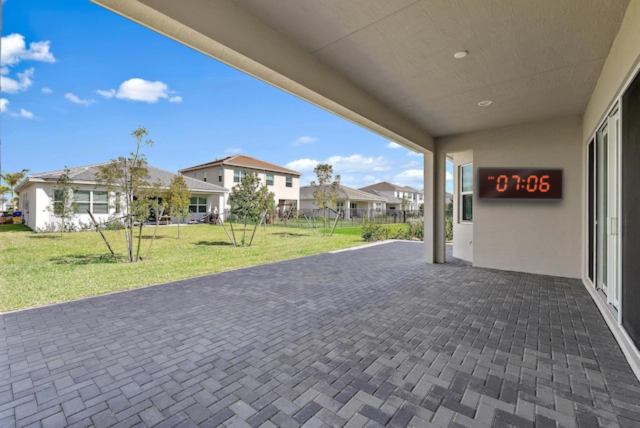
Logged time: h=7 m=6
